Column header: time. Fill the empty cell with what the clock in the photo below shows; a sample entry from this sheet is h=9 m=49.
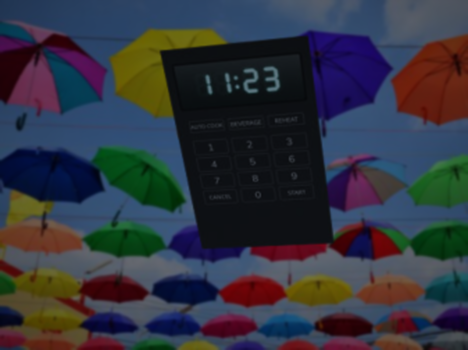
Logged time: h=11 m=23
